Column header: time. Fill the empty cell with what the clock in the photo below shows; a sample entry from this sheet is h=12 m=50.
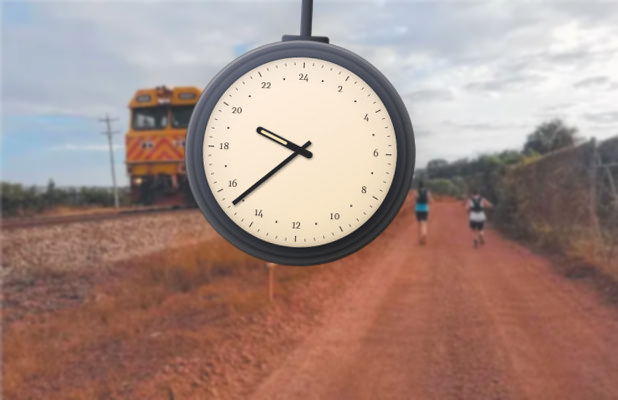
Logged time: h=19 m=38
